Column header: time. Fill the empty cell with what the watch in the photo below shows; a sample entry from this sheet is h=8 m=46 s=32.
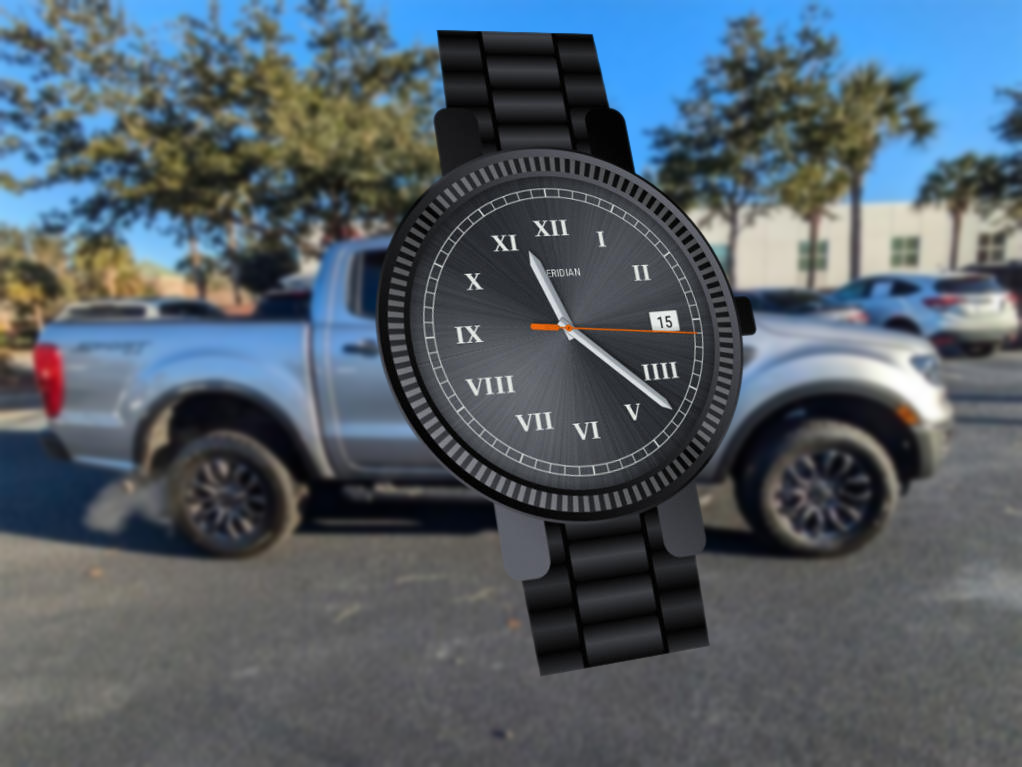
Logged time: h=11 m=22 s=16
